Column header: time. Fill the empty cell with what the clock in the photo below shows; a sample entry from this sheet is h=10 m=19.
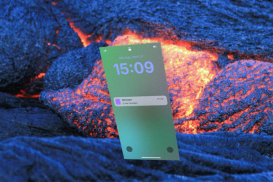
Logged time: h=15 m=9
